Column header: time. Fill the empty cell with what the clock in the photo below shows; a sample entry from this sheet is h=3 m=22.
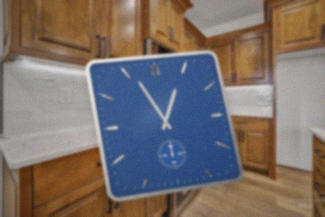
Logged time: h=12 m=56
